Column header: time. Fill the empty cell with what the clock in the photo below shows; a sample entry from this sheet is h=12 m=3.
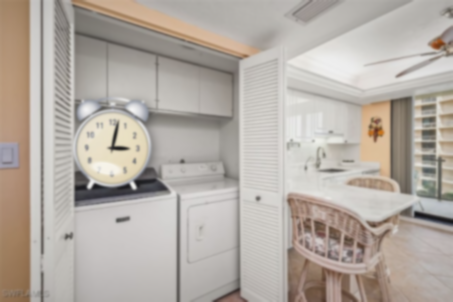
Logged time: h=3 m=2
